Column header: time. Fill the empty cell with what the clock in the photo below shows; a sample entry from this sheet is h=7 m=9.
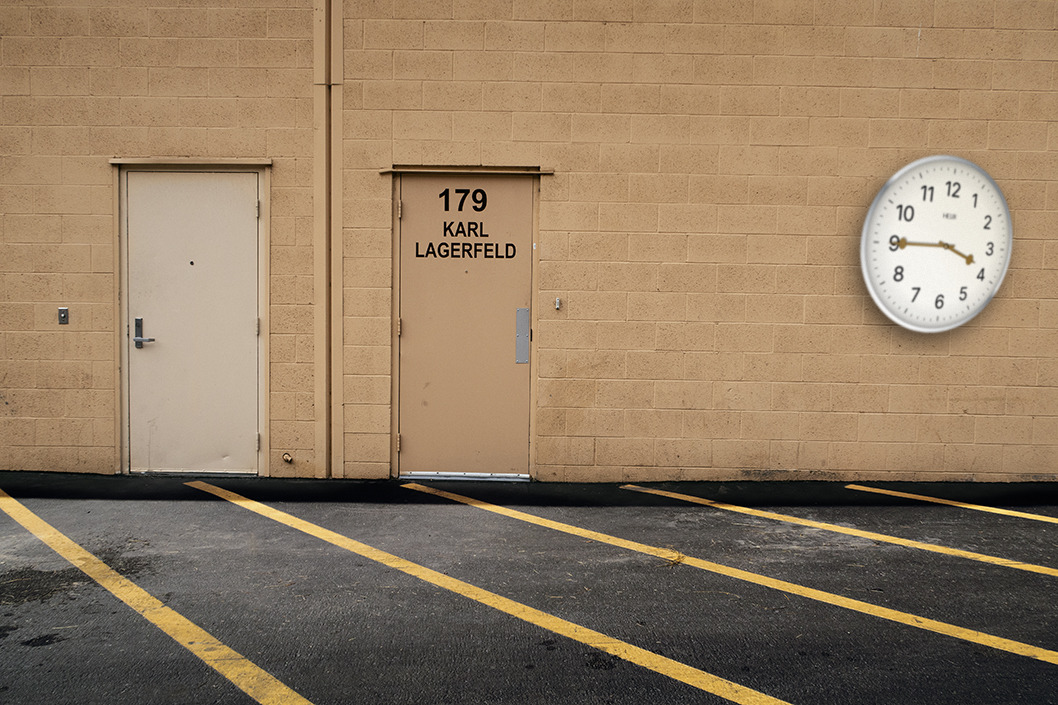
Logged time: h=3 m=45
